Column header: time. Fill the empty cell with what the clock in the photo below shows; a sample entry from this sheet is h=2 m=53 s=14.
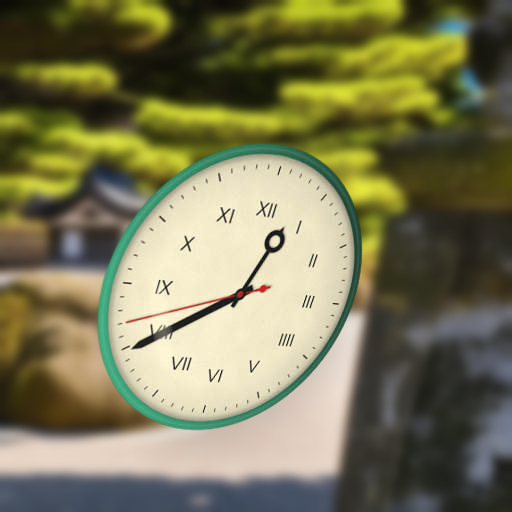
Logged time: h=12 m=39 s=42
